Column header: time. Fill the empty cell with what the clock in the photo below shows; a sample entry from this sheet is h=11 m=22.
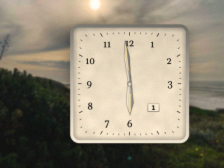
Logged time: h=5 m=59
